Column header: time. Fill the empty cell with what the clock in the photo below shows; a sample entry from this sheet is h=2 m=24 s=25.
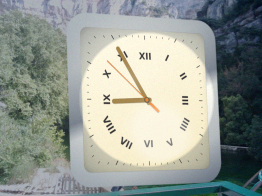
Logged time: h=8 m=54 s=52
